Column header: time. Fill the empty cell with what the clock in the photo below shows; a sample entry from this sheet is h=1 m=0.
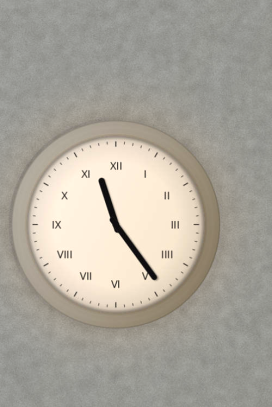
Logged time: h=11 m=24
